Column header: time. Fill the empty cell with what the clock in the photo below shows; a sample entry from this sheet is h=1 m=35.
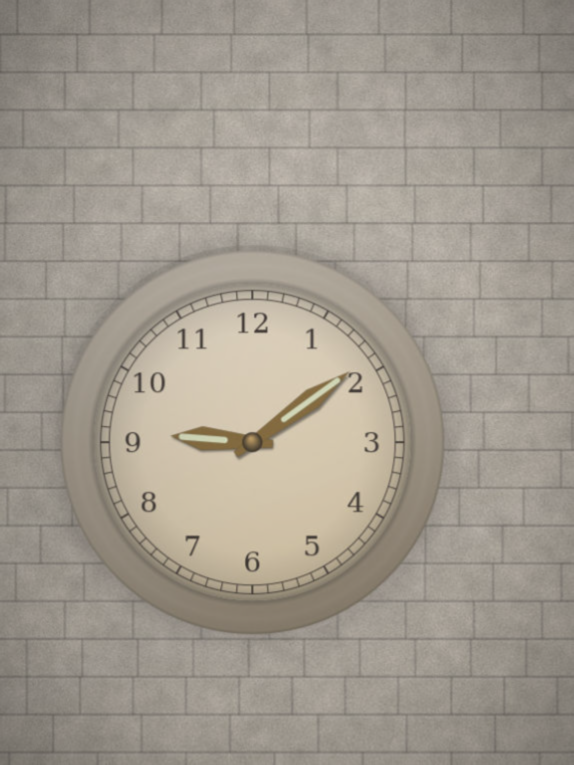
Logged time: h=9 m=9
